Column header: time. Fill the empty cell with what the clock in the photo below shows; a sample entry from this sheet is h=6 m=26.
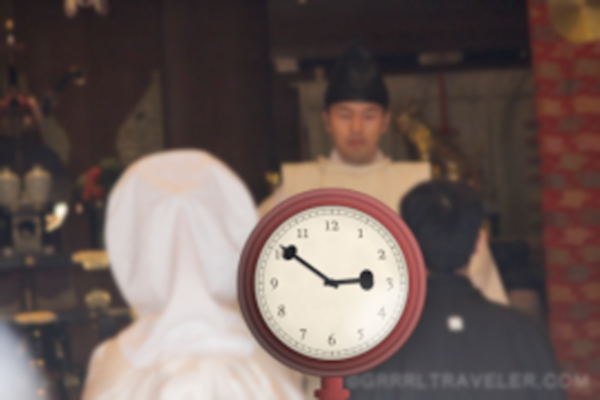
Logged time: h=2 m=51
